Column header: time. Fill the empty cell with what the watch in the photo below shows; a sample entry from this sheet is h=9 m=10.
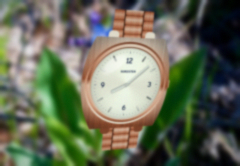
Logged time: h=8 m=8
